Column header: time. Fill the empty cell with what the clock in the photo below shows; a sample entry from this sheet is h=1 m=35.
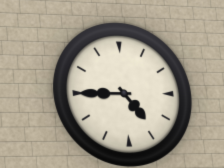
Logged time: h=4 m=45
